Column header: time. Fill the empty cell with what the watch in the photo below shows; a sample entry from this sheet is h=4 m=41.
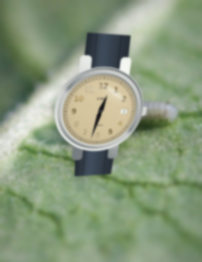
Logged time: h=12 m=32
